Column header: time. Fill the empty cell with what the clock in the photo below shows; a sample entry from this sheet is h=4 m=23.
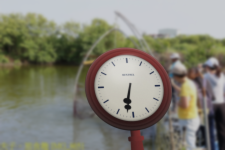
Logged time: h=6 m=32
